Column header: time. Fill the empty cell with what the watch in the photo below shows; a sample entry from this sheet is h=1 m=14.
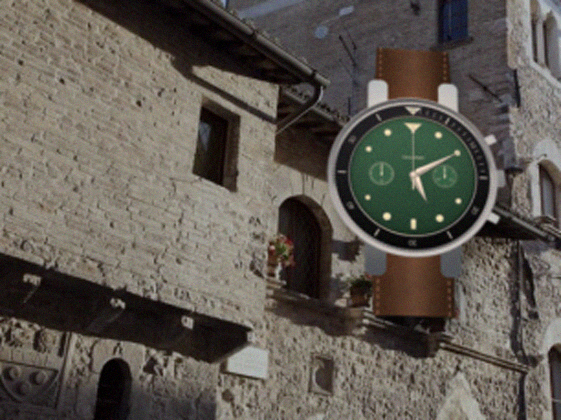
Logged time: h=5 m=10
